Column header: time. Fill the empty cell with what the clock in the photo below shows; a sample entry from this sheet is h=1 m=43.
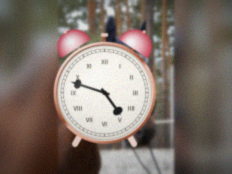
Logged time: h=4 m=48
